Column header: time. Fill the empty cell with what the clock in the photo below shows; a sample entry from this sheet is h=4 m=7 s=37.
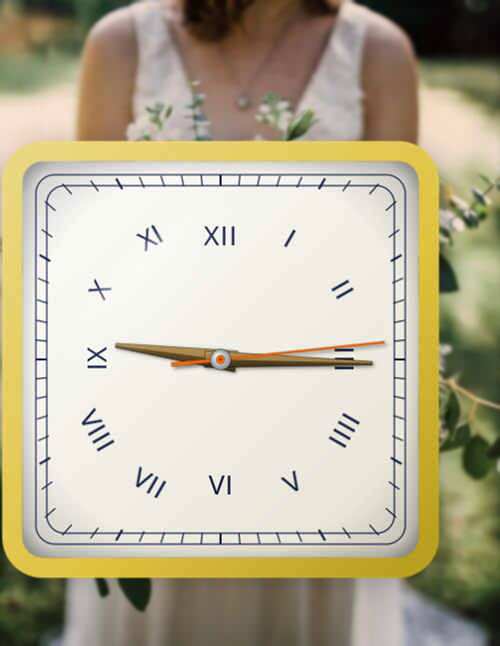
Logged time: h=9 m=15 s=14
